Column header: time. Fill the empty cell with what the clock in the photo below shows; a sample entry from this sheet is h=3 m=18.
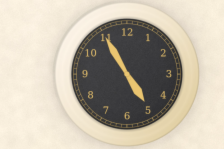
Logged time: h=4 m=55
